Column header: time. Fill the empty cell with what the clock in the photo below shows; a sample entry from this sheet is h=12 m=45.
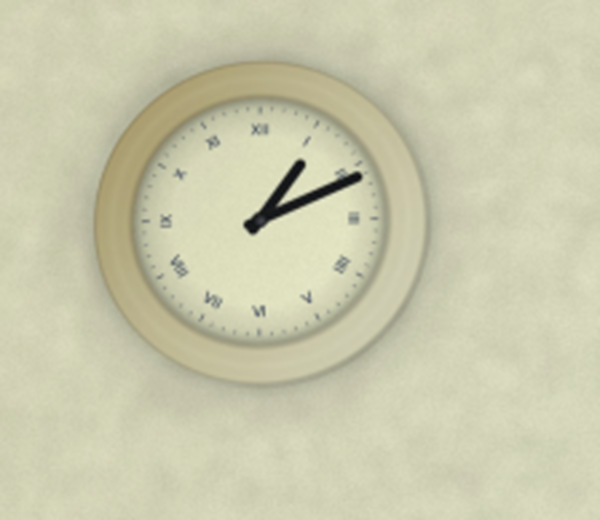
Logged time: h=1 m=11
